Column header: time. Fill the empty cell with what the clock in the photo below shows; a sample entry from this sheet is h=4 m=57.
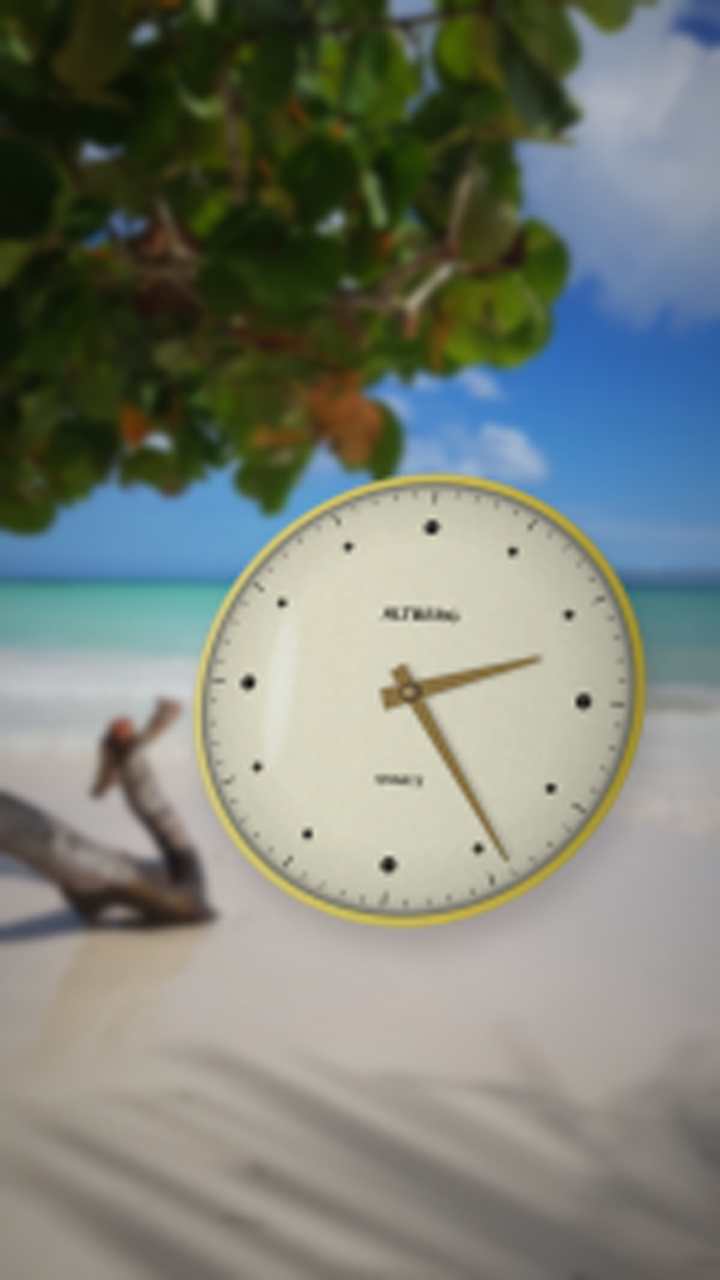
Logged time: h=2 m=24
